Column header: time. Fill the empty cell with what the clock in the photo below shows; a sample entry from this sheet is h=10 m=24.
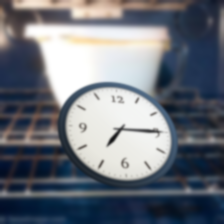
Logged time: h=7 m=15
